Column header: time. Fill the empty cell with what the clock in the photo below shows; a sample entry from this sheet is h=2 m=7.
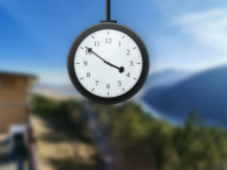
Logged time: h=3 m=51
